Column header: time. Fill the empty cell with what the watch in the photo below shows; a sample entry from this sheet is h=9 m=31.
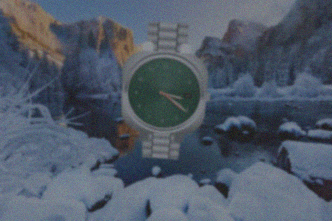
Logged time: h=3 m=21
